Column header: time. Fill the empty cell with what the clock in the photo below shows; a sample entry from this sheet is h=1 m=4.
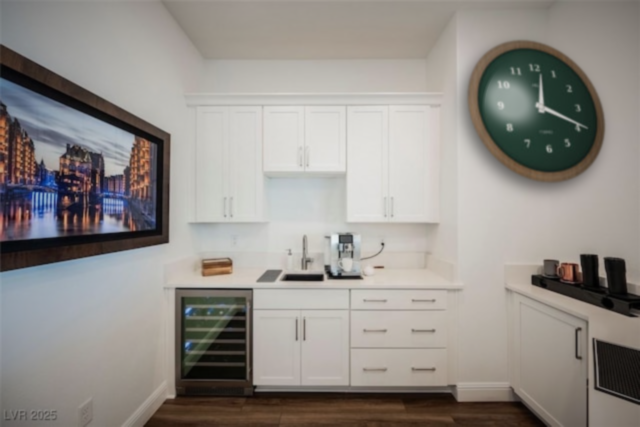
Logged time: h=12 m=19
